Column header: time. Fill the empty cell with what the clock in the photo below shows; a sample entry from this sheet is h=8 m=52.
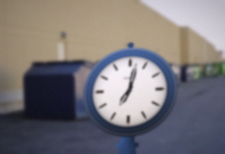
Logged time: h=7 m=2
